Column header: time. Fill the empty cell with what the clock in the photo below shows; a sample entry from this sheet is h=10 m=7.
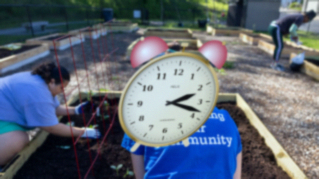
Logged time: h=2 m=18
